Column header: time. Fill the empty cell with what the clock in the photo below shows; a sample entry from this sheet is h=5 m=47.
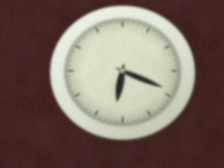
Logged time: h=6 m=19
